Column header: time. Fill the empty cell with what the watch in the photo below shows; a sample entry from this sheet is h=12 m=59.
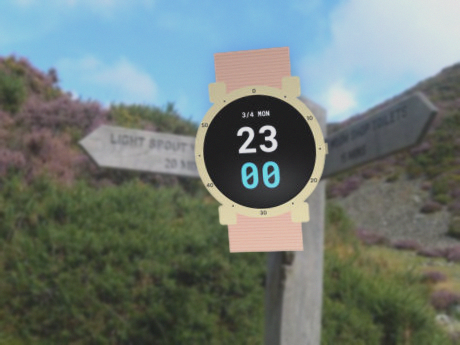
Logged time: h=23 m=0
